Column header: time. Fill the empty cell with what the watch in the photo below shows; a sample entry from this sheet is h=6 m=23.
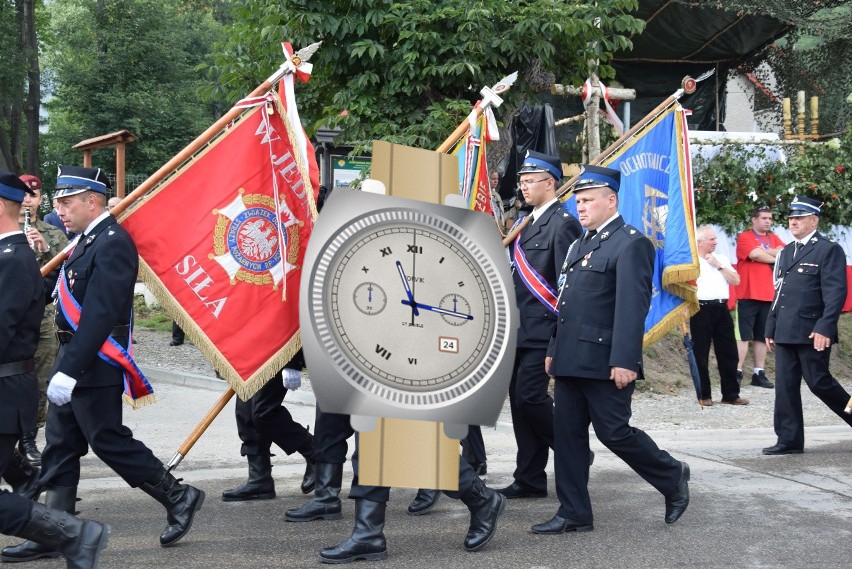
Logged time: h=11 m=16
